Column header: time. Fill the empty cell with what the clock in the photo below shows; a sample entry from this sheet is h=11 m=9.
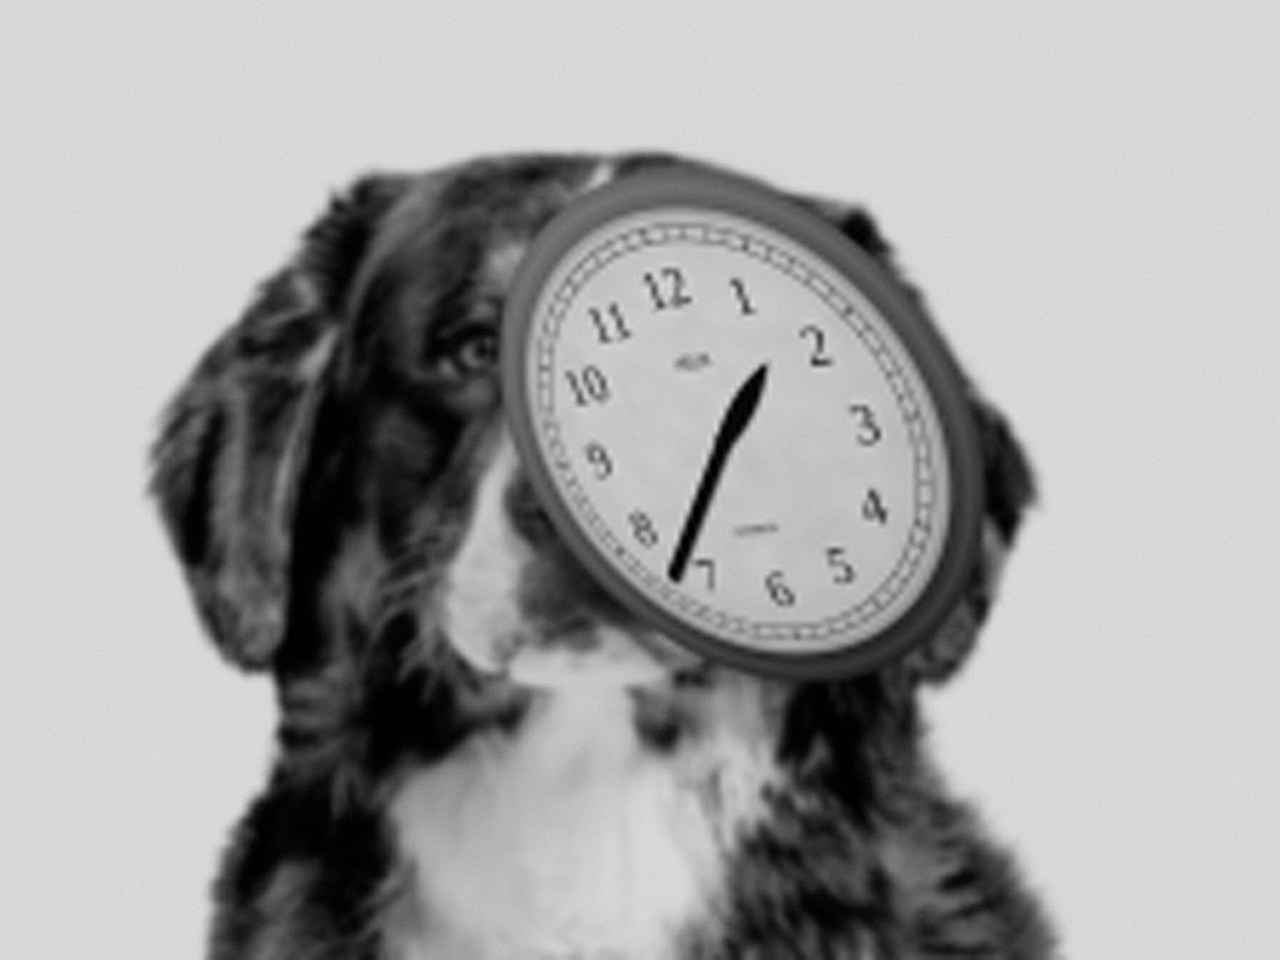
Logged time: h=1 m=37
